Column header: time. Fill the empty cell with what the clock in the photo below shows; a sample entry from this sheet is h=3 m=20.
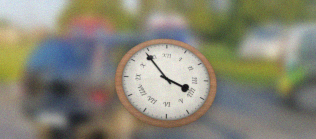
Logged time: h=3 m=54
